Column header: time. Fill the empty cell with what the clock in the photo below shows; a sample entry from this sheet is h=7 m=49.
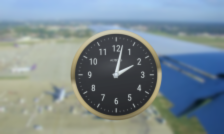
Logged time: h=2 m=2
